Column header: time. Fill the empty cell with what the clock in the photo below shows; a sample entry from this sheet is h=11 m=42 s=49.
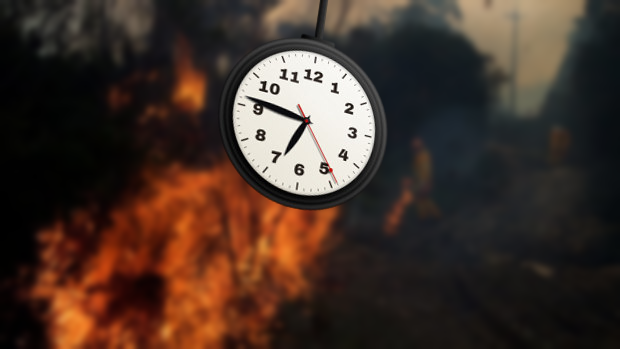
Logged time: h=6 m=46 s=24
